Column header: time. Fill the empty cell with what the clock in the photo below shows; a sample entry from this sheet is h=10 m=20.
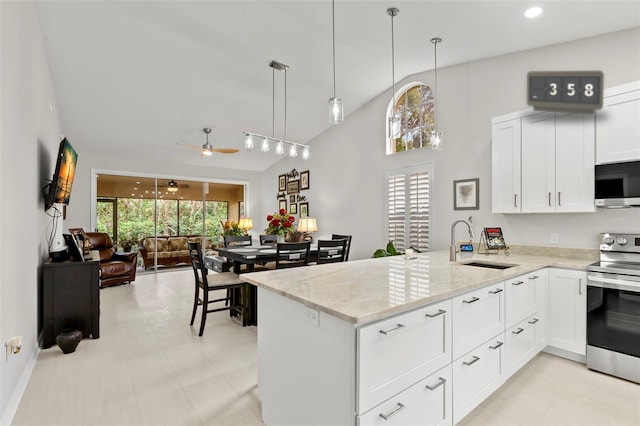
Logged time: h=3 m=58
